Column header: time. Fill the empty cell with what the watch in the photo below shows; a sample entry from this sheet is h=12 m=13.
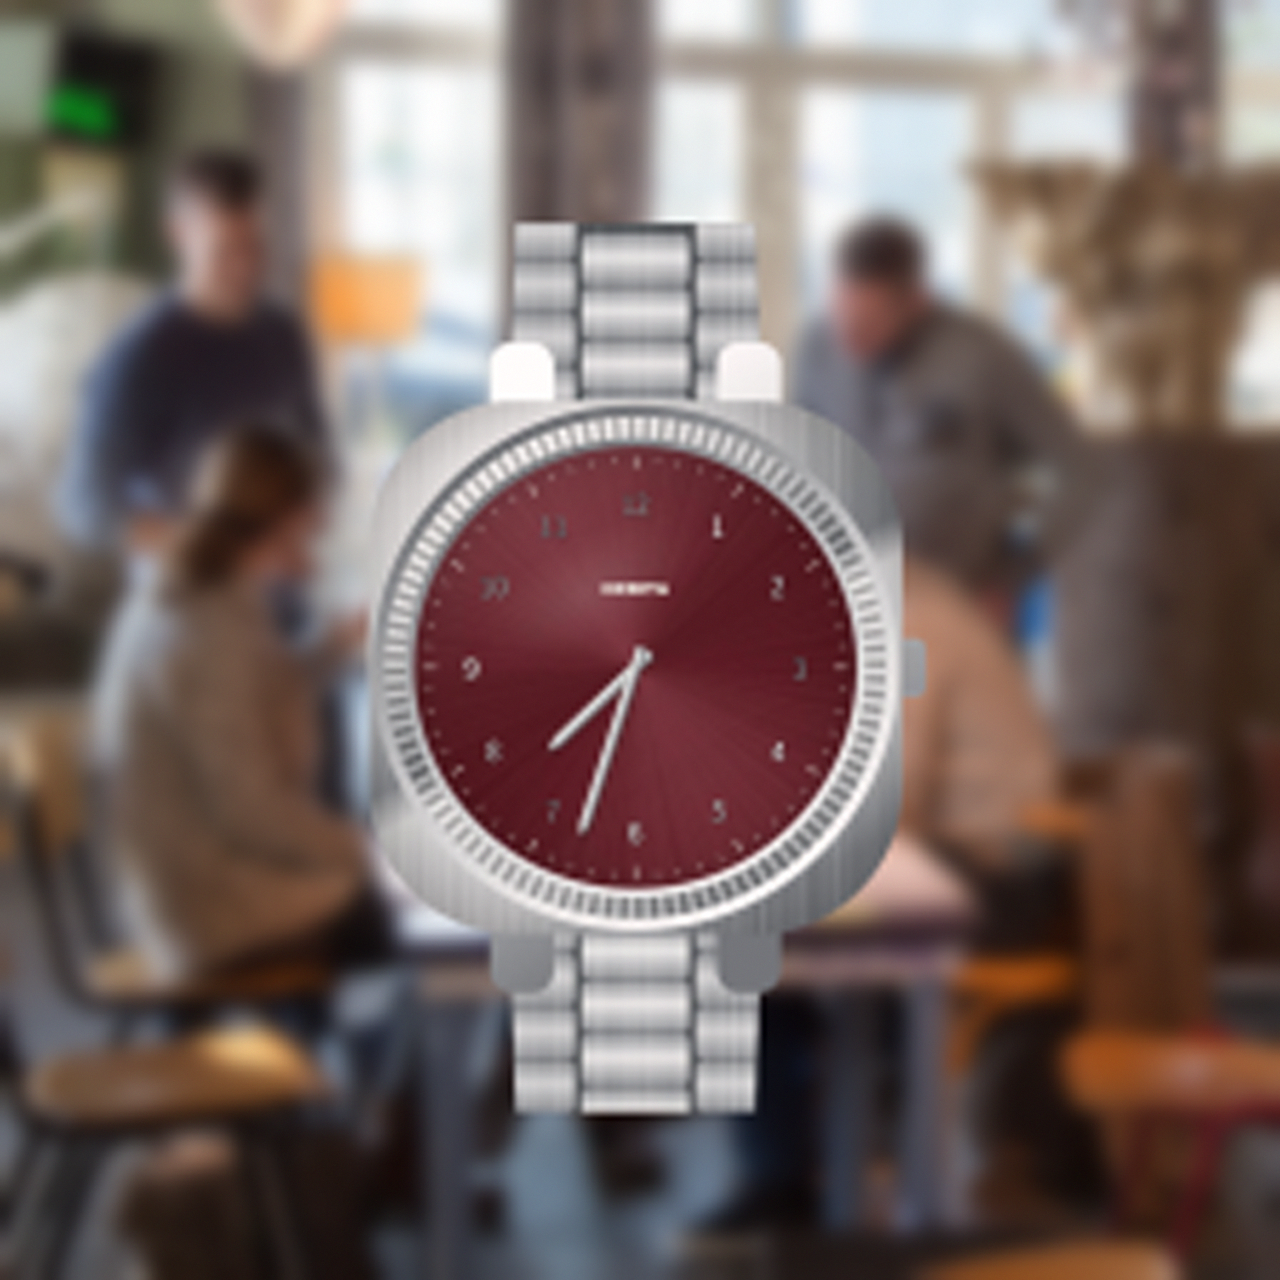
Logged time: h=7 m=33
